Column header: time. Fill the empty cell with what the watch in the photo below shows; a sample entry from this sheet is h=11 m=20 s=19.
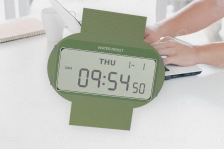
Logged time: h=9 m=54 s=50
